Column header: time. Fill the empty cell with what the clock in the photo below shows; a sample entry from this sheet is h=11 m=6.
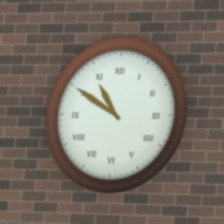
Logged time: h=10 m=50
